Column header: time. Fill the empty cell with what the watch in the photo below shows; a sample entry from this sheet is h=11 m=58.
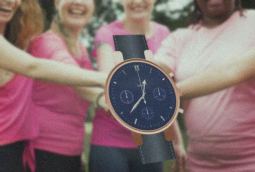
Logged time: h=12 m=38
